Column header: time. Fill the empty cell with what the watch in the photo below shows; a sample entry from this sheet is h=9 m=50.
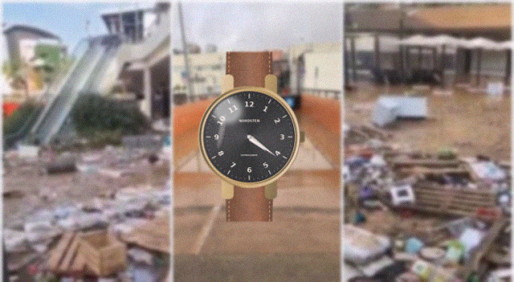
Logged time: h=4 m=21
